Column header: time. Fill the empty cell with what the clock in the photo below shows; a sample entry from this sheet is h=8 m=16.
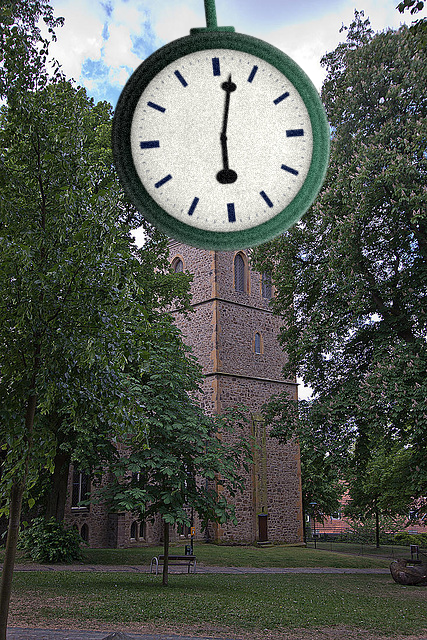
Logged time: h=6 m=2
